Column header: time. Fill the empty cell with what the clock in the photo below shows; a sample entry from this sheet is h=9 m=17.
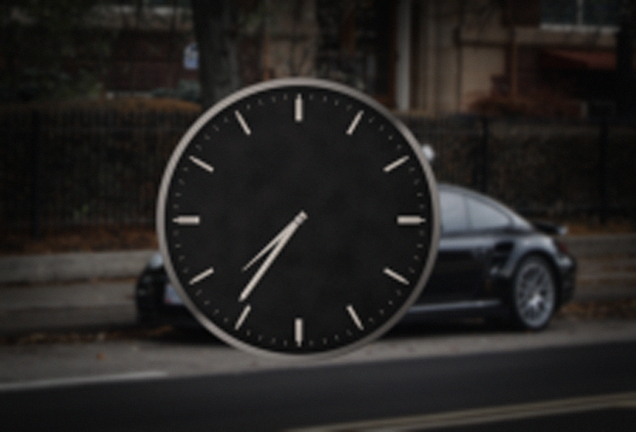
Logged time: h=7 m=36
